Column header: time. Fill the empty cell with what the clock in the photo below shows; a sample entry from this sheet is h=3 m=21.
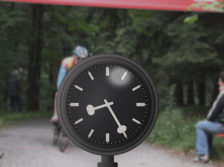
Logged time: h=8 m=25
